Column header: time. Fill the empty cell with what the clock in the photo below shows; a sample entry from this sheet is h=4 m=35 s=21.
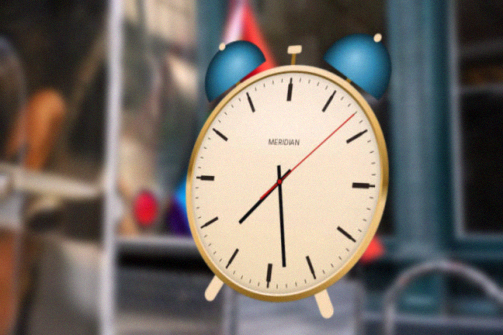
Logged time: h=7 m=28 s=8
